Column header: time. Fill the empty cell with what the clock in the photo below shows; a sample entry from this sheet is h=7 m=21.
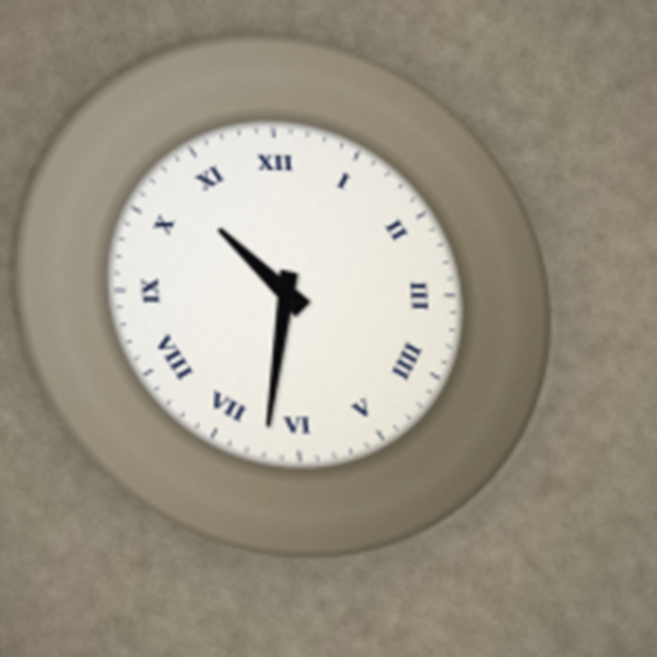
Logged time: h=10 m=32
